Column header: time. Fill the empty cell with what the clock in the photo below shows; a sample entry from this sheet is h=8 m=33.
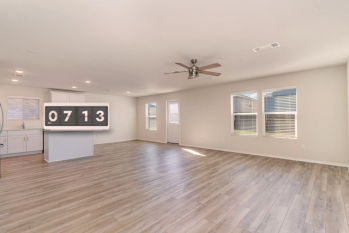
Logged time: h=7 m=13
